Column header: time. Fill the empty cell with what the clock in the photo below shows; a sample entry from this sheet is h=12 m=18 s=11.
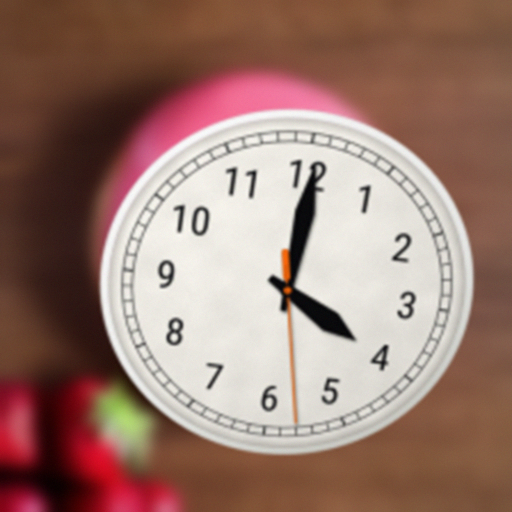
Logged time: h=4 m=0 s=28
